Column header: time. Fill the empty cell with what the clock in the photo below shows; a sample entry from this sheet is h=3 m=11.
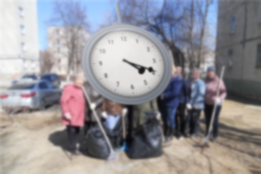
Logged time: h=4 m=19
